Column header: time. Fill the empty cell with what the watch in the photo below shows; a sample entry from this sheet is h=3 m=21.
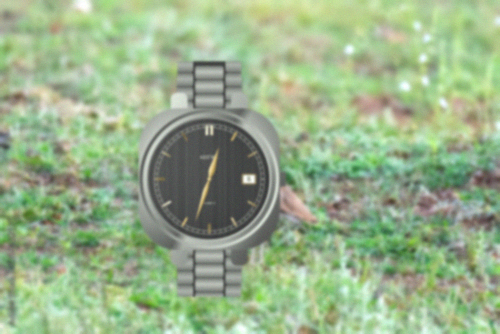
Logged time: h=12 m=33
